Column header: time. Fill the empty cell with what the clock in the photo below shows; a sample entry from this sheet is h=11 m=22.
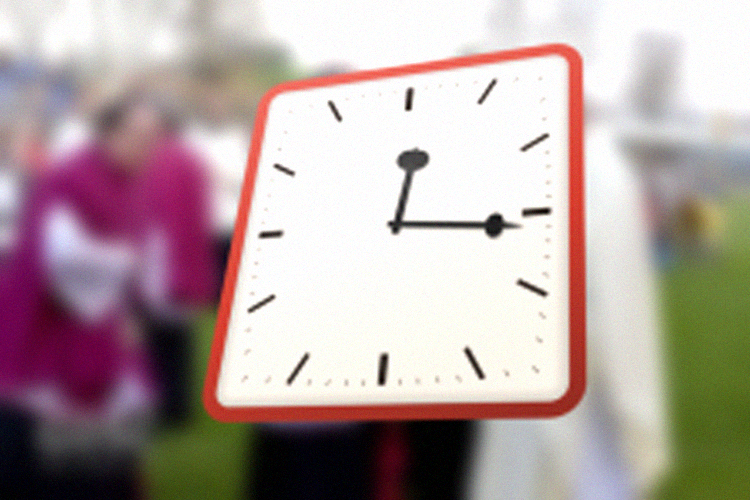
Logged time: h=12 m=16
